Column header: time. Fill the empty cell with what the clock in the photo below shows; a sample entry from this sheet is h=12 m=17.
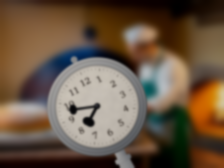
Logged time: h=7 m=48
